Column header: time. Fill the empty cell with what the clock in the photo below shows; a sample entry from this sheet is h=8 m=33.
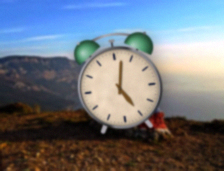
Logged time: h=5 m=2
